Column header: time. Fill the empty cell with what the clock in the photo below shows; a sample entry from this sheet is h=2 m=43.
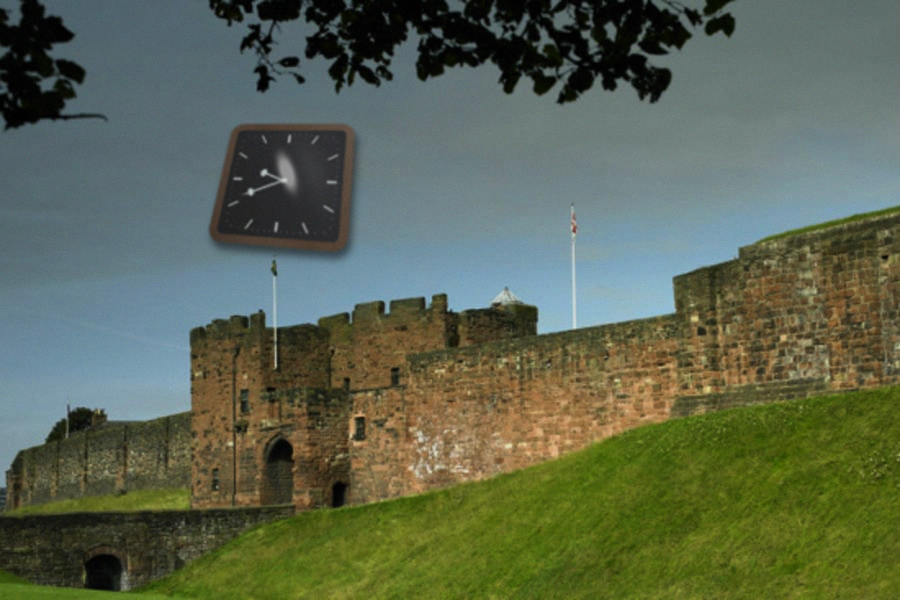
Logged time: h=9 m=41
